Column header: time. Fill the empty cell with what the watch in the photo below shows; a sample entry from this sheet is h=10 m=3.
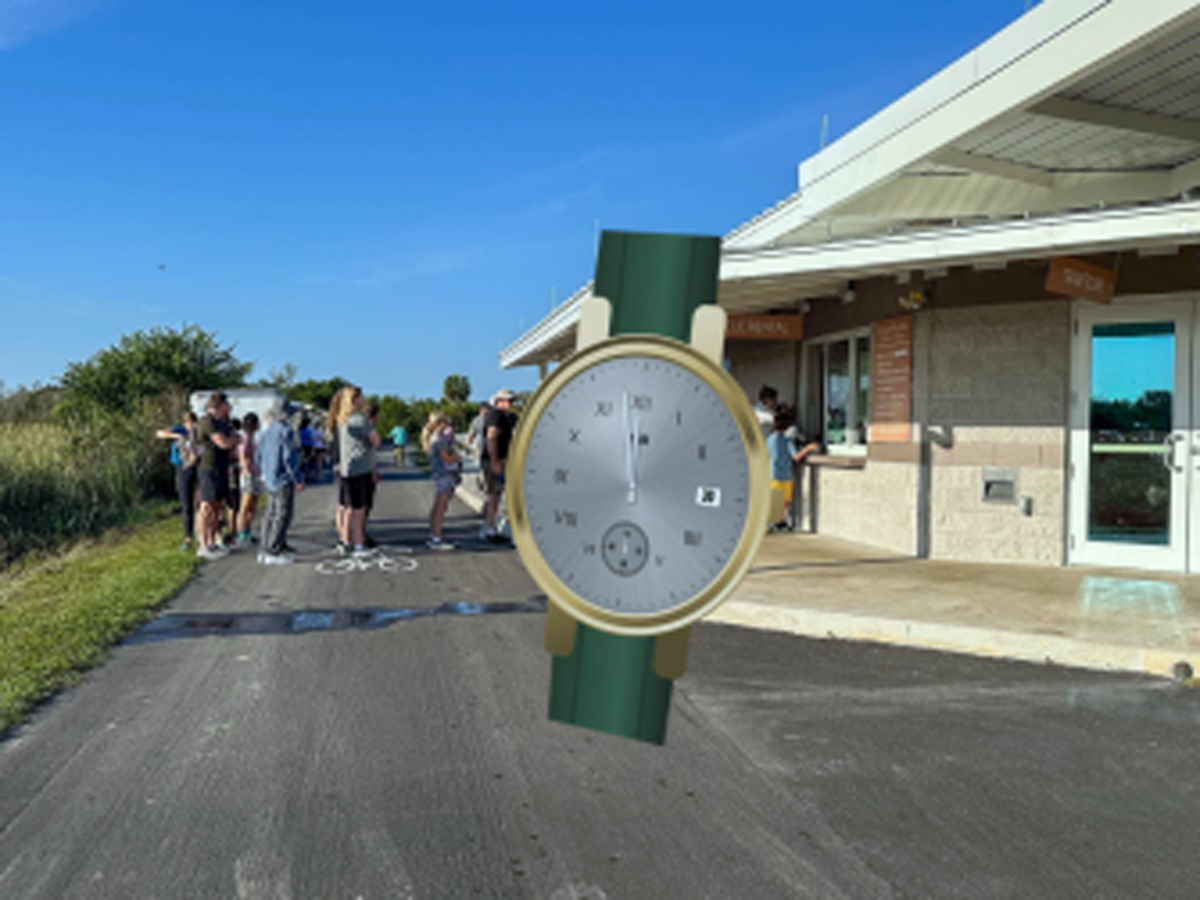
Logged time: h=11 m=58
